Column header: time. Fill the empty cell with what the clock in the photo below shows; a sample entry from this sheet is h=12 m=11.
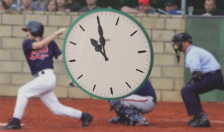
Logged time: h=11 m=0
